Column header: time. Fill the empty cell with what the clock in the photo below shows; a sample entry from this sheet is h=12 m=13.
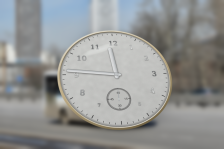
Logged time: h=11 m=46
